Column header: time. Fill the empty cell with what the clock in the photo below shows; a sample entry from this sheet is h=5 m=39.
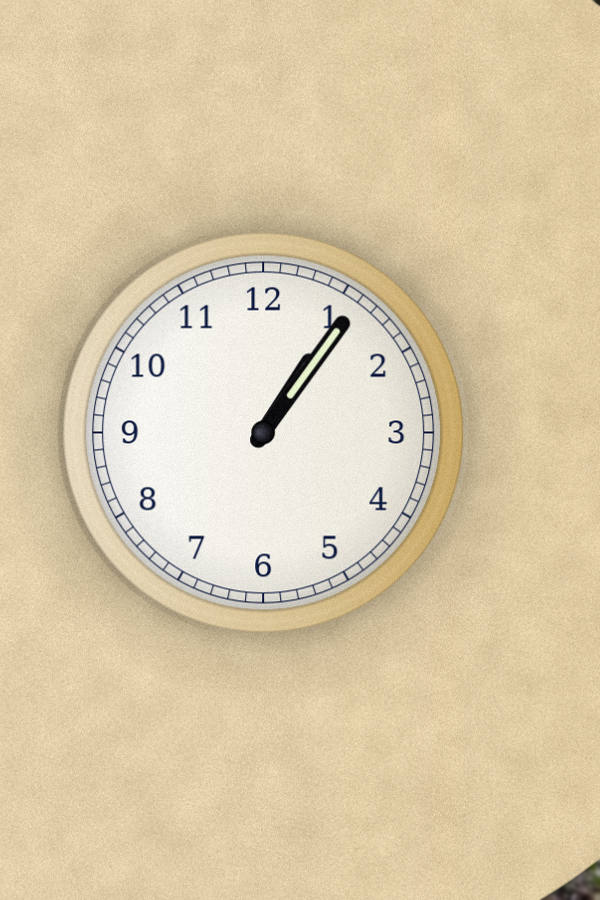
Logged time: h=1 m=6
